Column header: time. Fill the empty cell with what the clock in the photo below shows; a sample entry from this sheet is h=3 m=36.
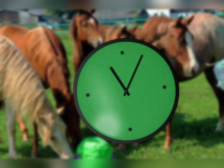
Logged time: h=11 m=5
